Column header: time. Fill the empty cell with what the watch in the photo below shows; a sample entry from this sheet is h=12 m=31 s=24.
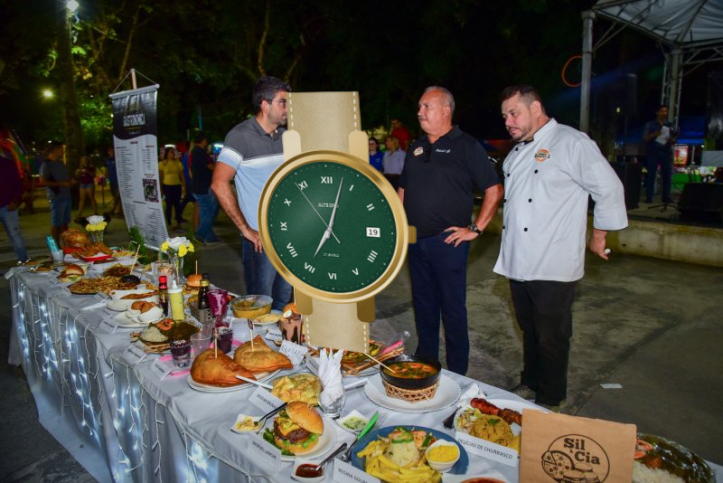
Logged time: h=7 m=2 s=54
